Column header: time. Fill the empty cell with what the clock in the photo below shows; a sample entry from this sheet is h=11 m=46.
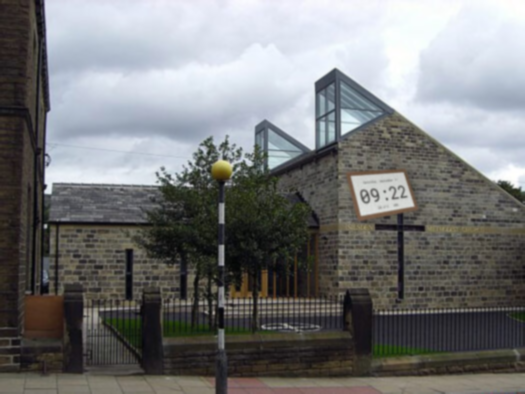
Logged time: h=9 m=22
